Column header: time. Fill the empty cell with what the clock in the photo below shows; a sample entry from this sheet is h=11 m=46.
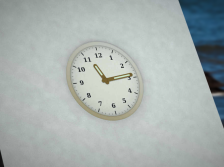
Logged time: h=11 m=14
